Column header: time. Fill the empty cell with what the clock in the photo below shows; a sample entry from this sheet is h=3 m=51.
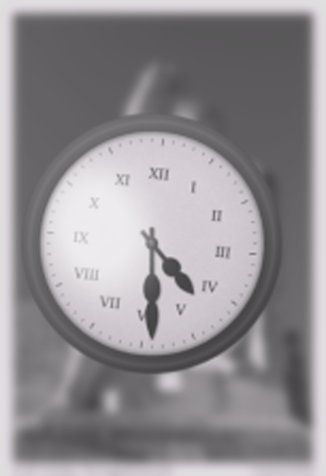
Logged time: h=4 m=29
